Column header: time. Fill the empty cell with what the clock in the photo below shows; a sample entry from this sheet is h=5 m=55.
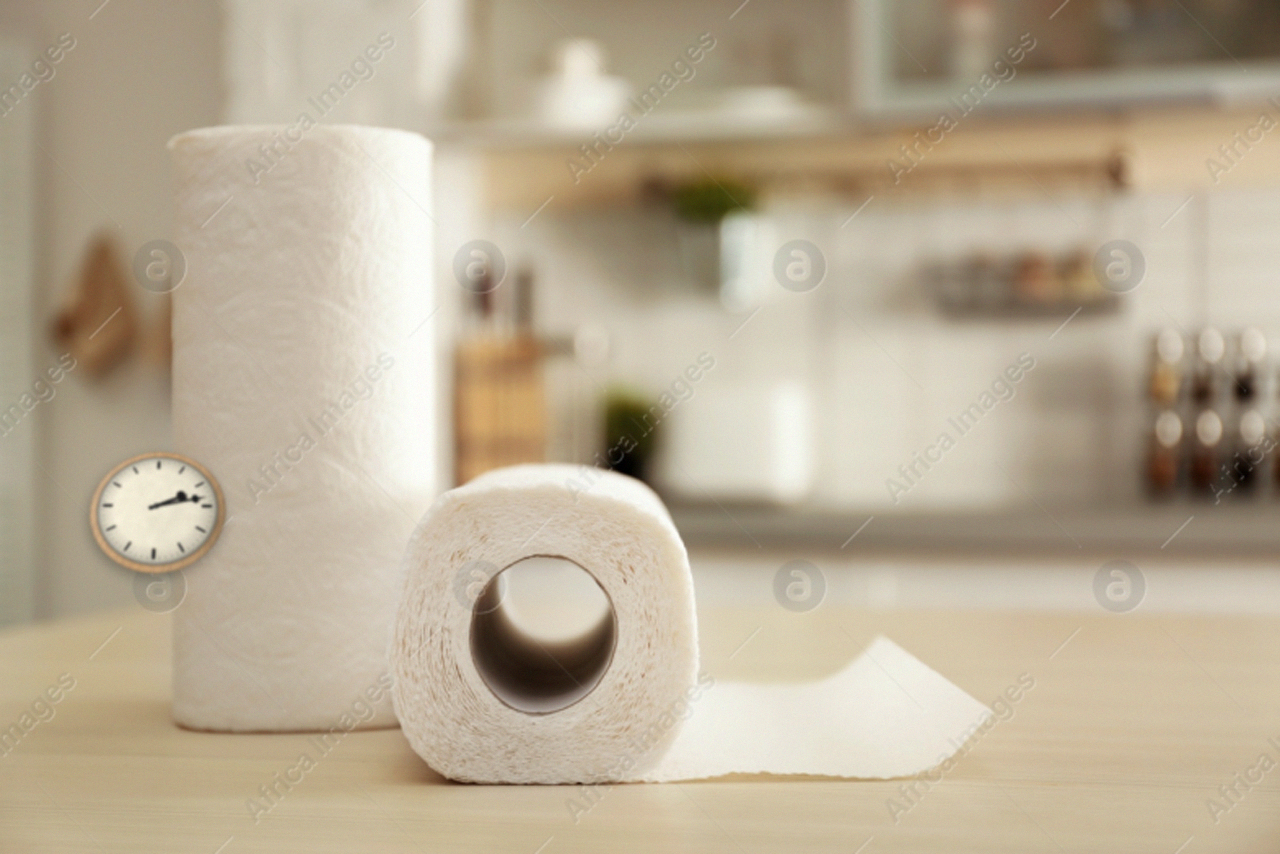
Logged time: h=2 m=13
